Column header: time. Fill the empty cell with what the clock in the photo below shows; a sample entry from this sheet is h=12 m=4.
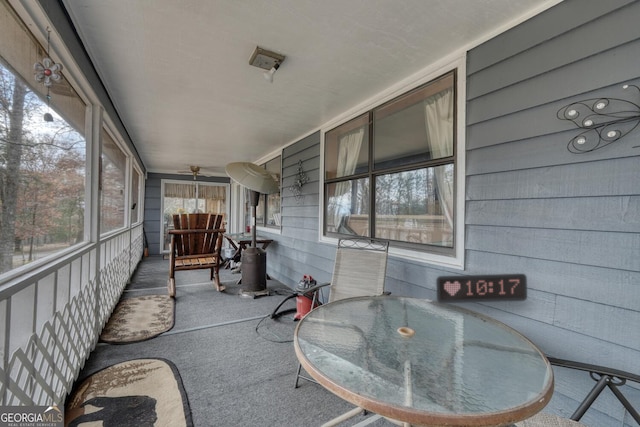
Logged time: h=10 m=17
